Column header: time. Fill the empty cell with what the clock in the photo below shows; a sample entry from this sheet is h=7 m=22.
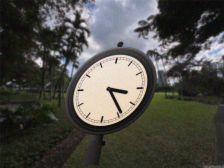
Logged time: h=3 m=24
